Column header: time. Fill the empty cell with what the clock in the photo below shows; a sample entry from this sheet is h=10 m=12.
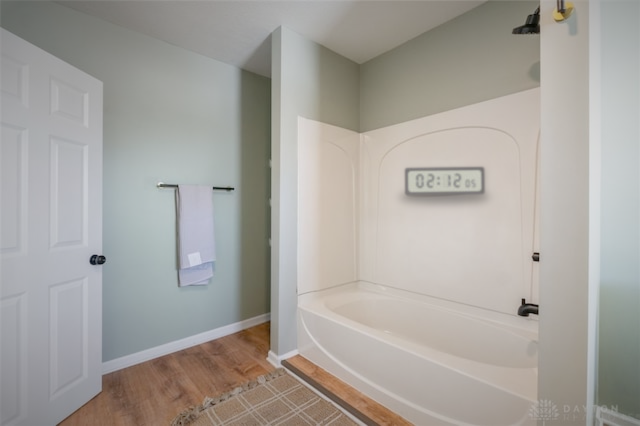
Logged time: h=2 m=12
